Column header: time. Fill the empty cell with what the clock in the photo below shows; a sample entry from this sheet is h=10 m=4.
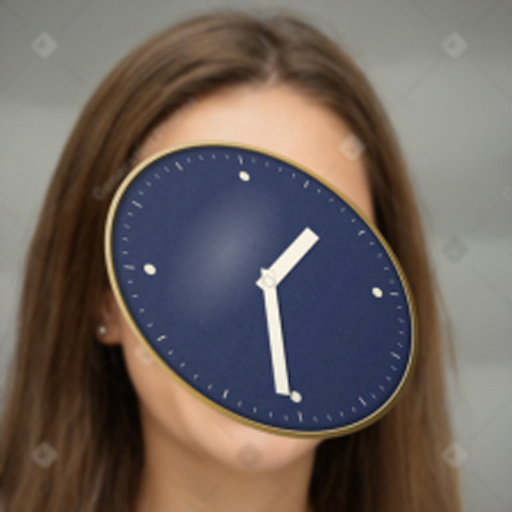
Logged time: h=1 m=31
